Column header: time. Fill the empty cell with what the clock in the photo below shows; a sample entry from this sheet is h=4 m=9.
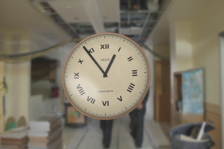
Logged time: h=12 m=54
